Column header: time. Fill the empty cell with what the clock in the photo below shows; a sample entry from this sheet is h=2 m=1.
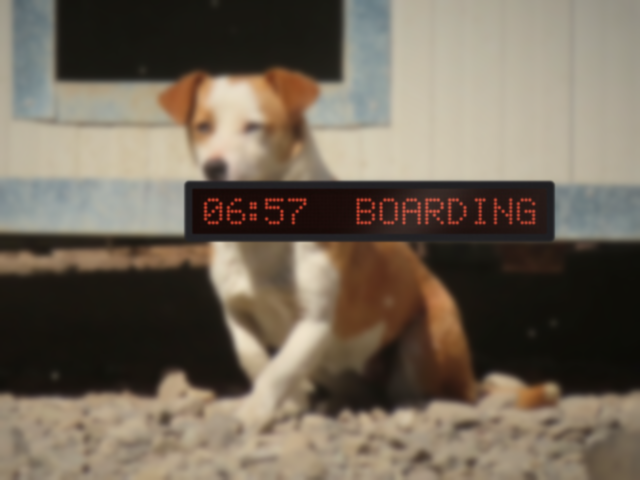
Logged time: h=6 m=57
